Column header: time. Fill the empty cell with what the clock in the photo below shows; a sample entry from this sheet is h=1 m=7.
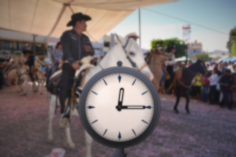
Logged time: h=12 m=15
